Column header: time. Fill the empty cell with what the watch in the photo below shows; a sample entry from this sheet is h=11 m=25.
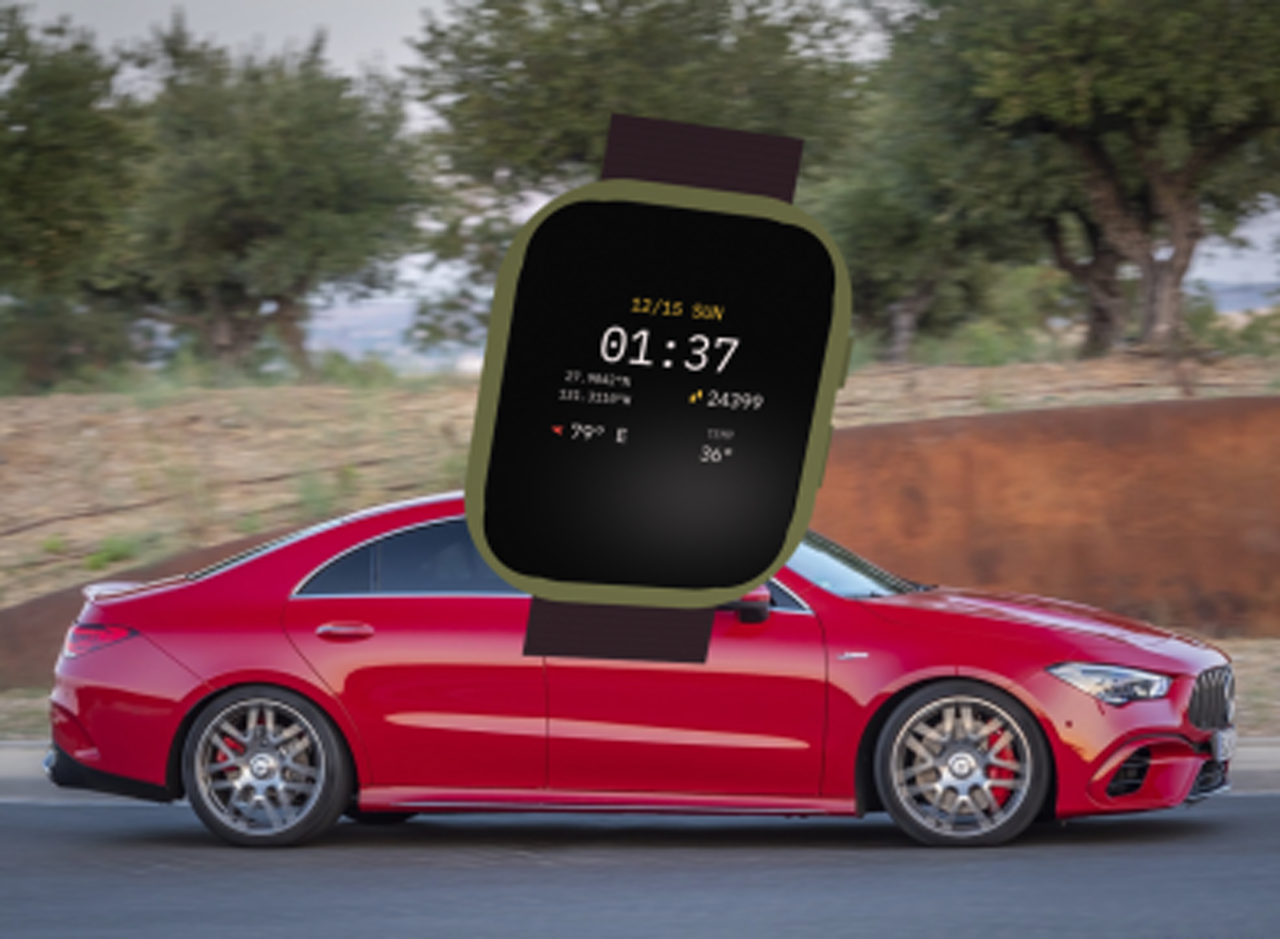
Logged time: h=1 m=37
